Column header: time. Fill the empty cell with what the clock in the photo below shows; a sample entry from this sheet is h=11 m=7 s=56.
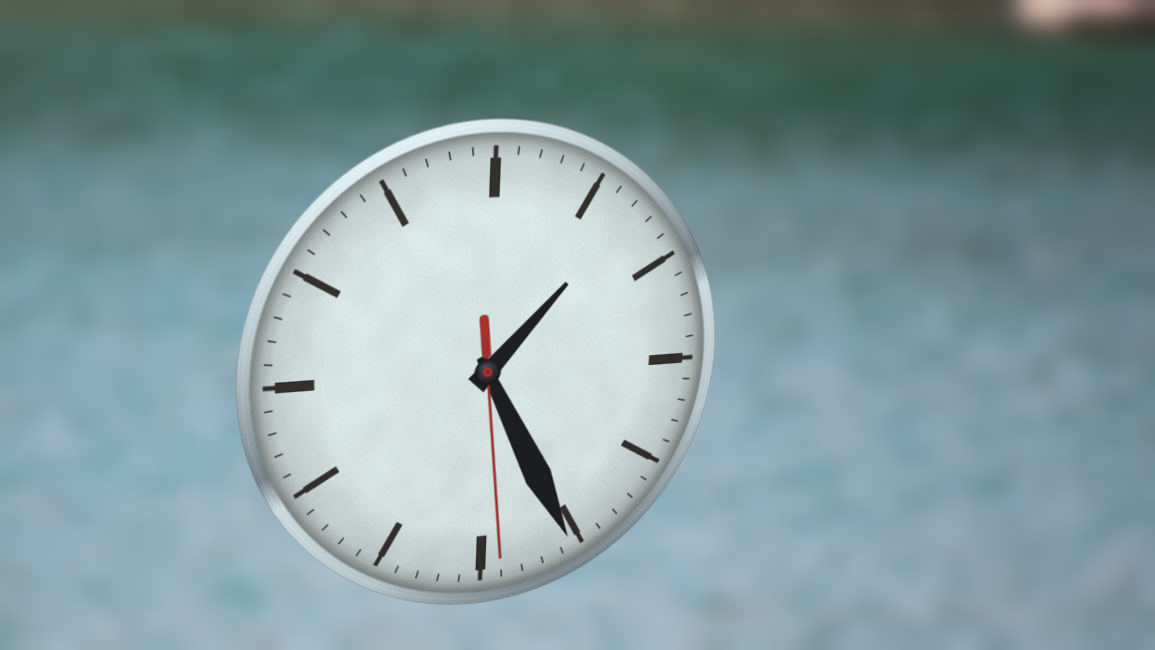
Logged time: h=1 m=25 s=29
